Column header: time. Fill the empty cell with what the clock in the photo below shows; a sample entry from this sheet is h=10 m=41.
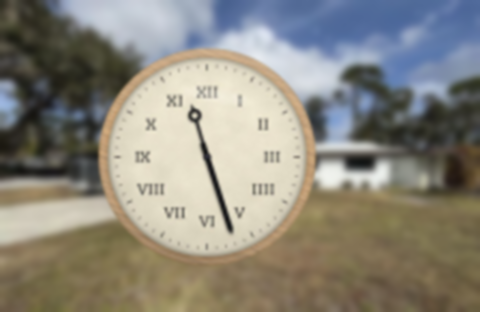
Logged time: h=11 m=27
